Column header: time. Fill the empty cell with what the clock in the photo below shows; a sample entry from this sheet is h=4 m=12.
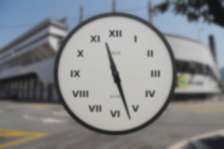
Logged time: h=11 m=27
